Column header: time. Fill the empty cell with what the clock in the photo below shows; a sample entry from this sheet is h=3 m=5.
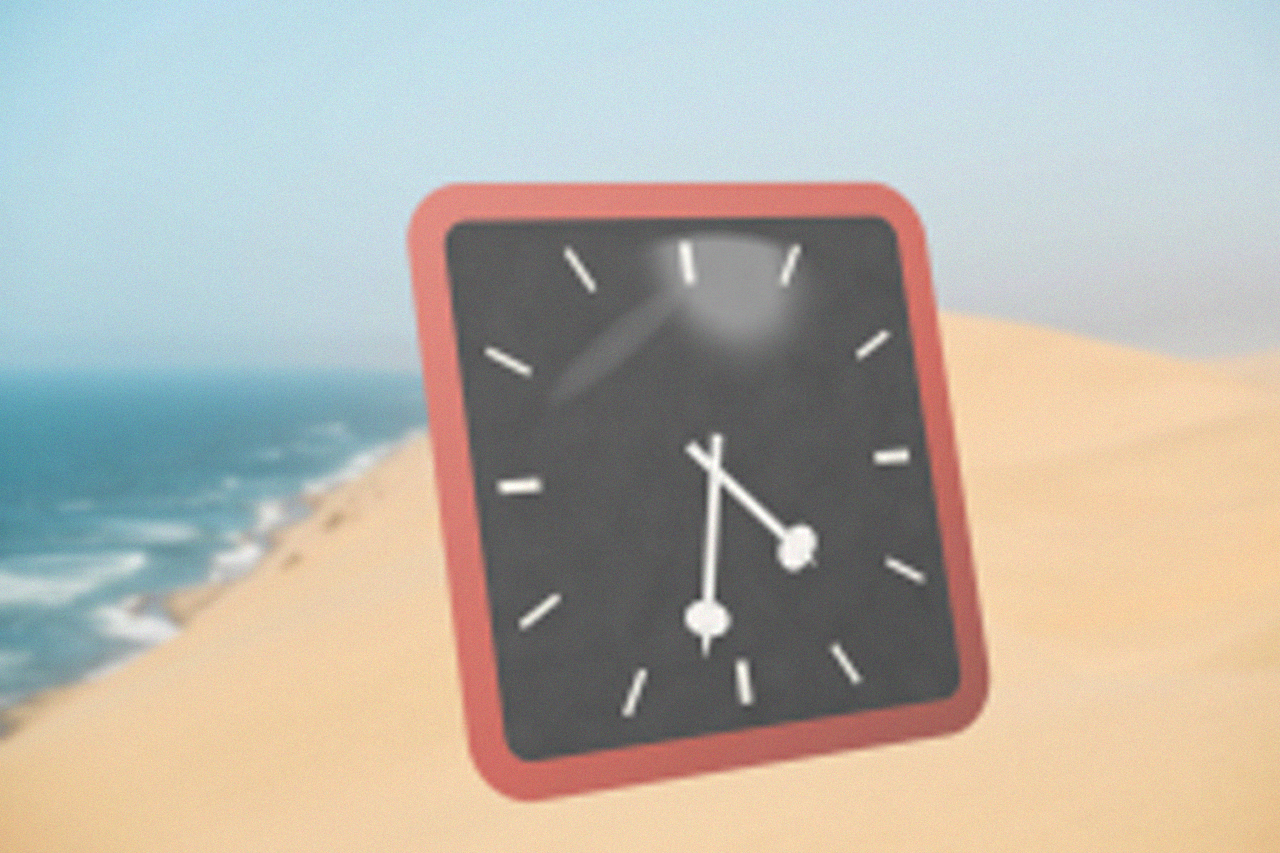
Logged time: h=4 m=32
